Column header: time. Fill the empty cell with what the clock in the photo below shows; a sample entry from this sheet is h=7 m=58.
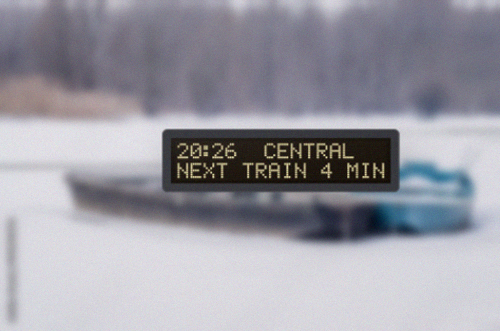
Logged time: h=20 m=26
